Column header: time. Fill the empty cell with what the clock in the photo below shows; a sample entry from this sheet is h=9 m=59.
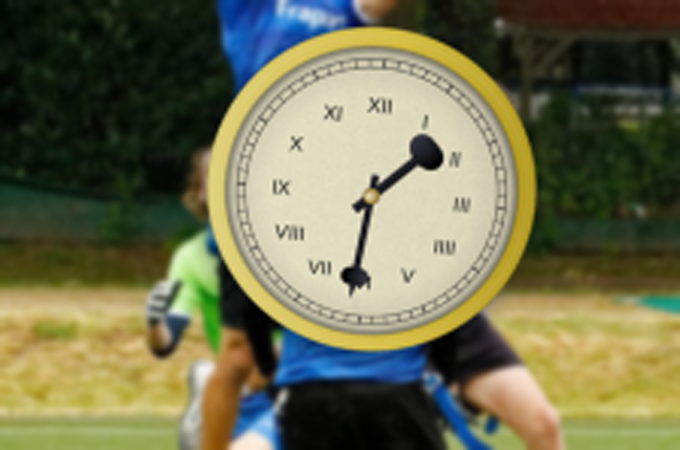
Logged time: h=1 m=31
